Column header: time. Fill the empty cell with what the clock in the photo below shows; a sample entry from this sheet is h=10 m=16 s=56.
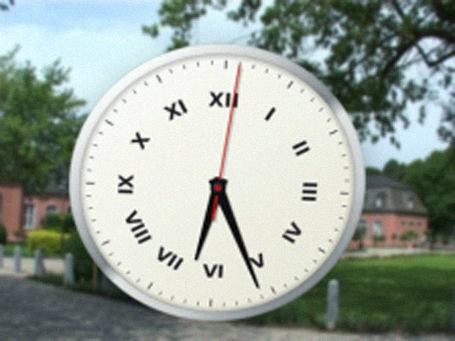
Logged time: h=6 m=26 s=1
